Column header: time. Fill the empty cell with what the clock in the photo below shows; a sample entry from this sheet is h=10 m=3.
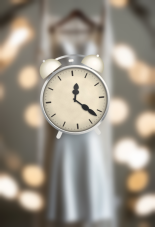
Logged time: h=12 m=22
